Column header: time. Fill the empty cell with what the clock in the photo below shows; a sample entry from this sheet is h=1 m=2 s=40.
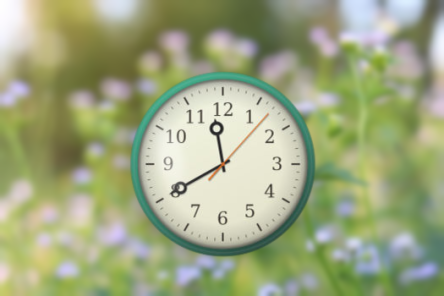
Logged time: h=11 m=40 s=7
